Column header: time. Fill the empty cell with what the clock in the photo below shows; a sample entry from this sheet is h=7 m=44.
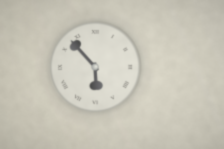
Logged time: h=5 m=53
